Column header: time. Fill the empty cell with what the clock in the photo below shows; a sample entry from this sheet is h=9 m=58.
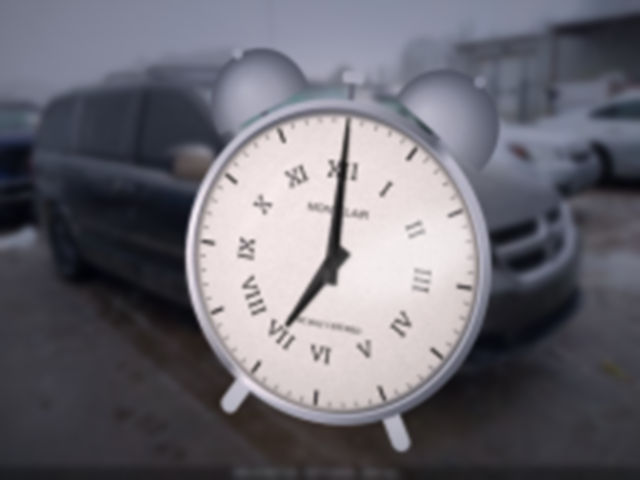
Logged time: h=7 m=0
